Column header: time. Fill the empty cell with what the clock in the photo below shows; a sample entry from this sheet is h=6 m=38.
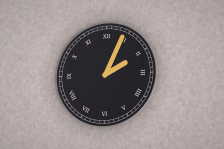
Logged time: h=2 m=4
